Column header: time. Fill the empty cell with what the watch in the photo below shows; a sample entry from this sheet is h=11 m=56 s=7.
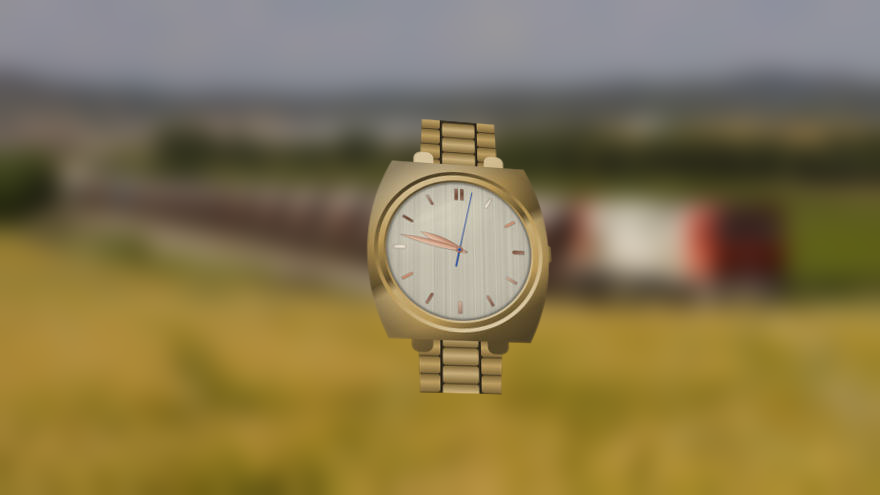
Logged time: h=9 m=47 s=2
